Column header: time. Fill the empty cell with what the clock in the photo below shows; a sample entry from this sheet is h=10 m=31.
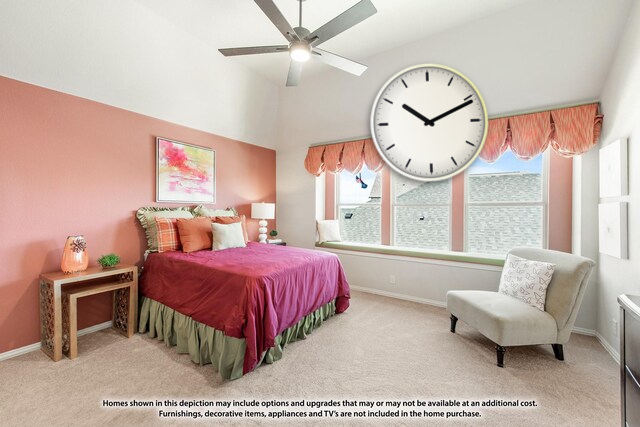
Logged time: h=10 m=11
